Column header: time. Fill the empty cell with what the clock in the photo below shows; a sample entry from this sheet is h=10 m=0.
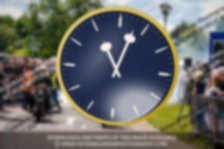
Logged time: h=11 m=3
